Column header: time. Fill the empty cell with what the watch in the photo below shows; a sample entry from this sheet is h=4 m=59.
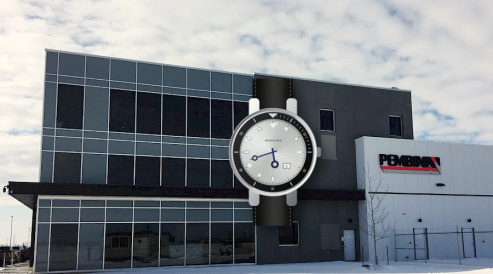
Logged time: h=5 m=42
